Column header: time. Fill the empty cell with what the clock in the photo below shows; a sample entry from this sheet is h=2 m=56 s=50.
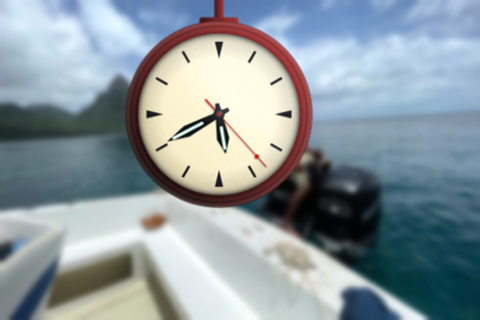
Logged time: h=5 m=40 s=23
